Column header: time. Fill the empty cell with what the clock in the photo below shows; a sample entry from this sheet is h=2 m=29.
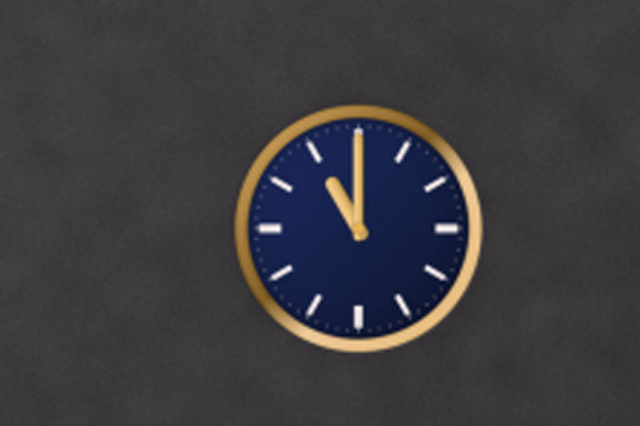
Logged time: h=11 m=0
